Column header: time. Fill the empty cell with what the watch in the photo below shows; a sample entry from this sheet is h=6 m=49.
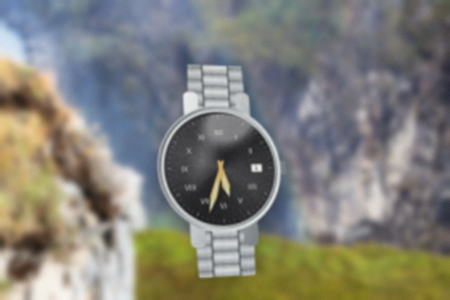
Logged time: h=5 m=33
